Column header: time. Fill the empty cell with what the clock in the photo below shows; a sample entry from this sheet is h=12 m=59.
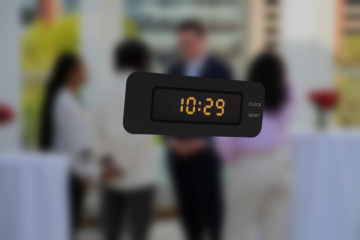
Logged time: h=10 m=29
